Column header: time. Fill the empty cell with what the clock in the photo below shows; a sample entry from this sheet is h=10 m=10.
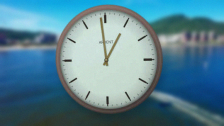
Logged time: h=12 m=59
